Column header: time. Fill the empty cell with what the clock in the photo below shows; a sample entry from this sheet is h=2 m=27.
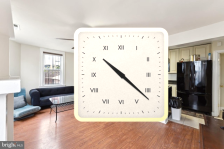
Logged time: h=10 m=22
